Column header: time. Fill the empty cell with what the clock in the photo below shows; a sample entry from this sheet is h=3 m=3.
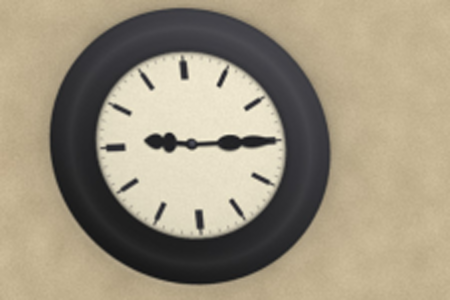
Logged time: h=9 m=15
